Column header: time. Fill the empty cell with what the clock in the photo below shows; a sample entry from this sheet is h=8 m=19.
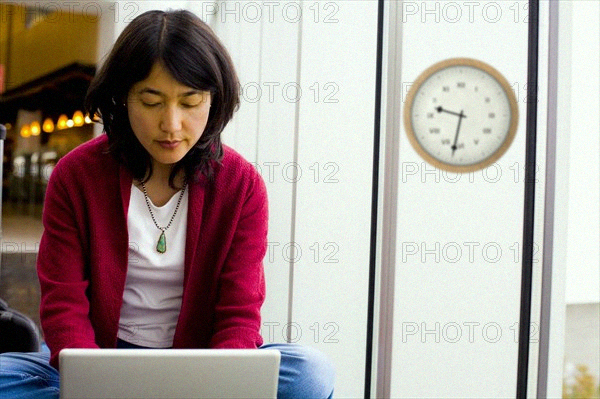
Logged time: h=9 m=32
